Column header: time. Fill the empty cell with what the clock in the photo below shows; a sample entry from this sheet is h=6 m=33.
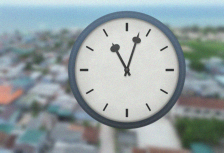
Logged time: h=11 m=3
